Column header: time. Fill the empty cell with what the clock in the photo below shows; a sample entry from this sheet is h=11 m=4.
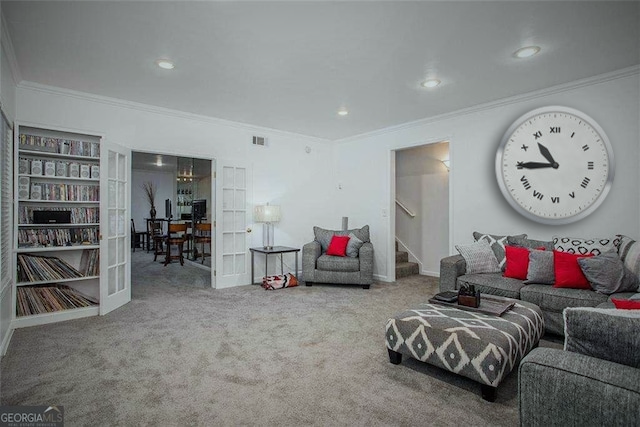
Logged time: h=10 m=45
